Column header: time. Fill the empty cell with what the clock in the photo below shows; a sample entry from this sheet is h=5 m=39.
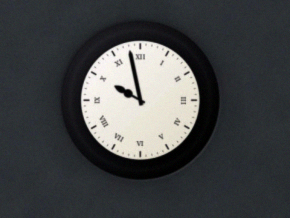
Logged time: h=9 m=58
